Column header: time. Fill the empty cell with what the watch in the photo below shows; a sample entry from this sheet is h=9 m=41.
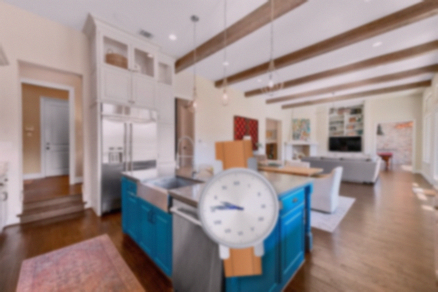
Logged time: h=9 m=46
